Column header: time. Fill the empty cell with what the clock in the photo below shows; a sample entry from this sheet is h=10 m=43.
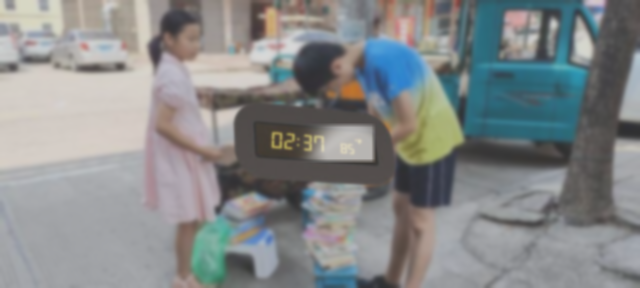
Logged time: h=2 m=37
